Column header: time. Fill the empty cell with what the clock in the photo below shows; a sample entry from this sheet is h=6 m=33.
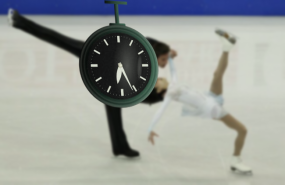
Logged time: h=6 m=26
